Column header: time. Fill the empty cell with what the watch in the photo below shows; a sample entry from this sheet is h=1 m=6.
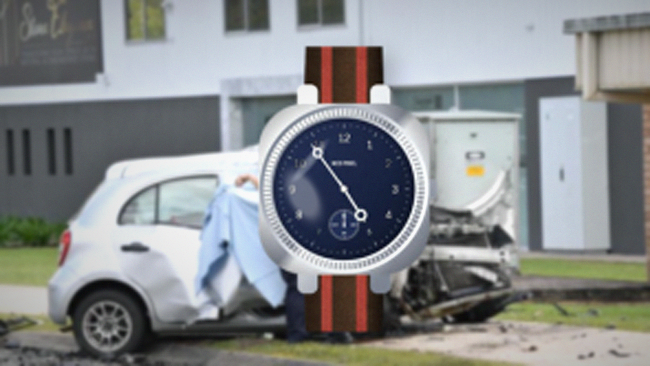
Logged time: h=4 m=54
